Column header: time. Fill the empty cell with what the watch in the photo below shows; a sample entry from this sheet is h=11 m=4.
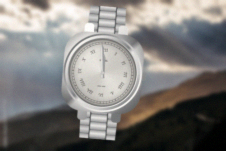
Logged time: h=11 m=59
